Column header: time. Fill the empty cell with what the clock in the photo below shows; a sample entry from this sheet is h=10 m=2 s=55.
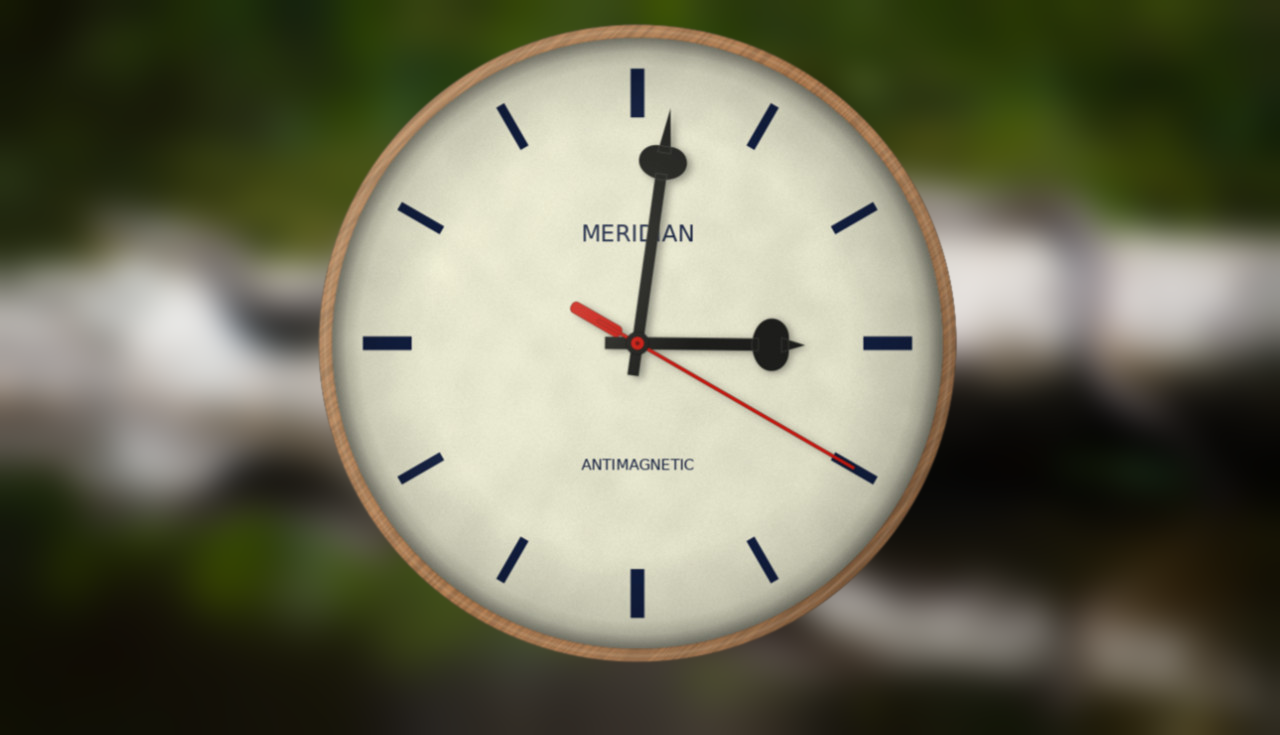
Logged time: h=3 m=1 s=20
